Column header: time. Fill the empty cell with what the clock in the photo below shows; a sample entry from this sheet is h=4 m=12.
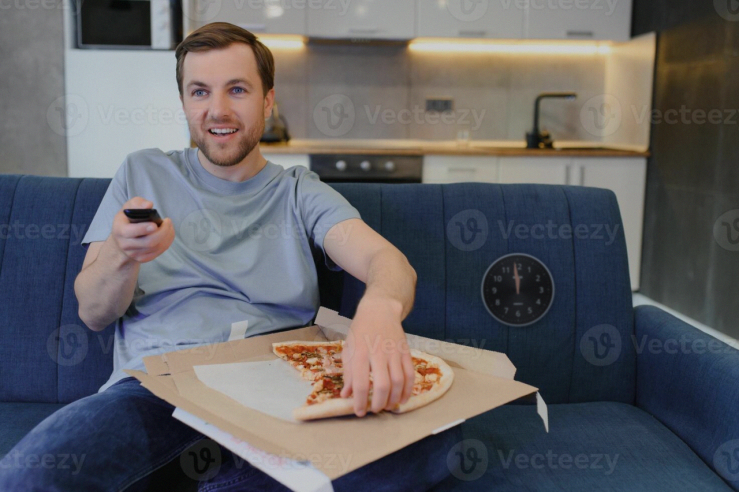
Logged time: h=11 m=59
